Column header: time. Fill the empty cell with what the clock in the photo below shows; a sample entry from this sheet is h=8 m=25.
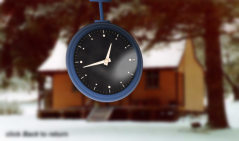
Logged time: h=12 m=43
